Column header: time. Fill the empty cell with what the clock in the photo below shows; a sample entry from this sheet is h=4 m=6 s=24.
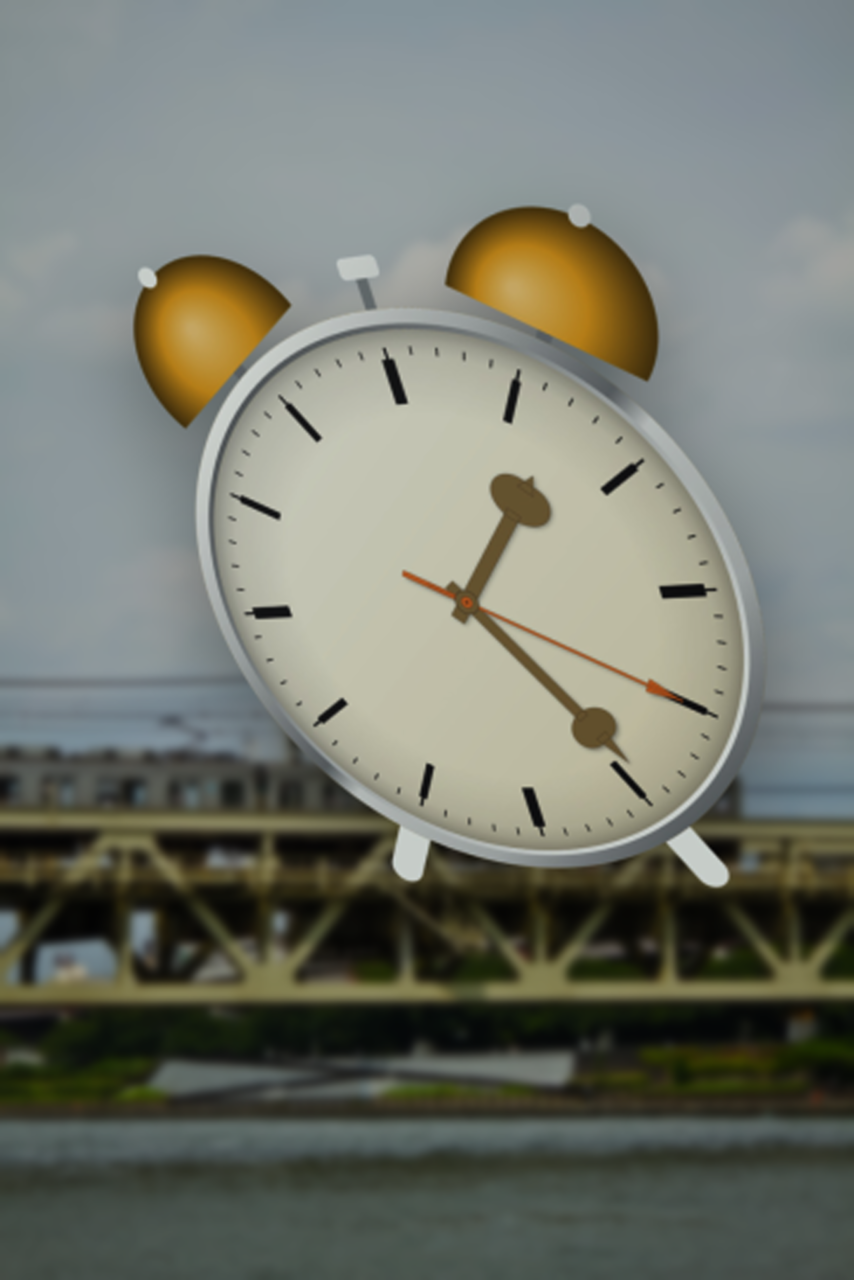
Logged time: h=1 m=24 s=20
